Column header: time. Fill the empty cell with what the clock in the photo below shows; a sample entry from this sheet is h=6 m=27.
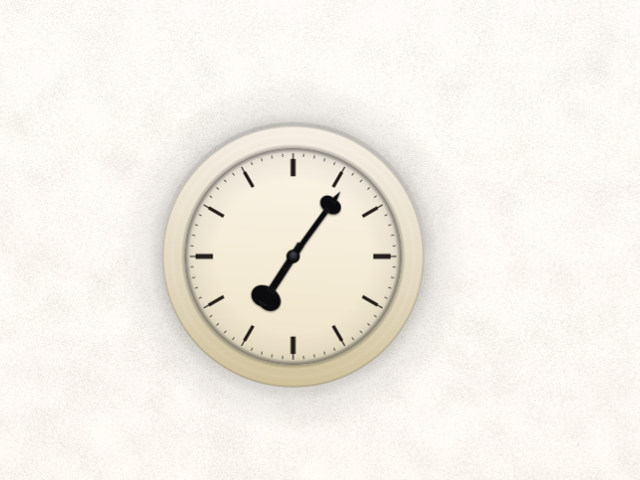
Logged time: h=7 m=6
